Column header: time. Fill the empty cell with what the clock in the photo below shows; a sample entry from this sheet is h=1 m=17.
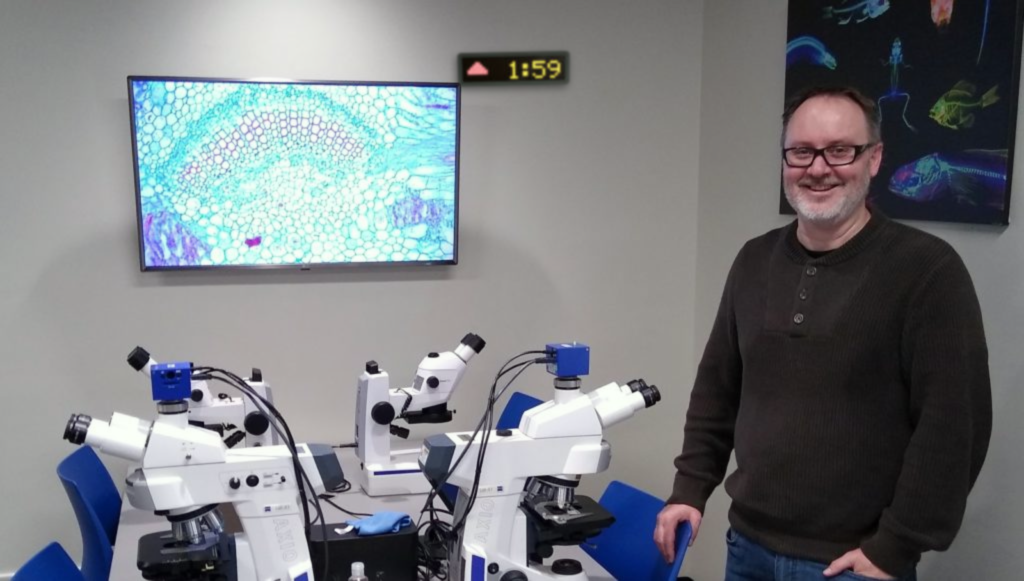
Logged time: h=1 m=59
